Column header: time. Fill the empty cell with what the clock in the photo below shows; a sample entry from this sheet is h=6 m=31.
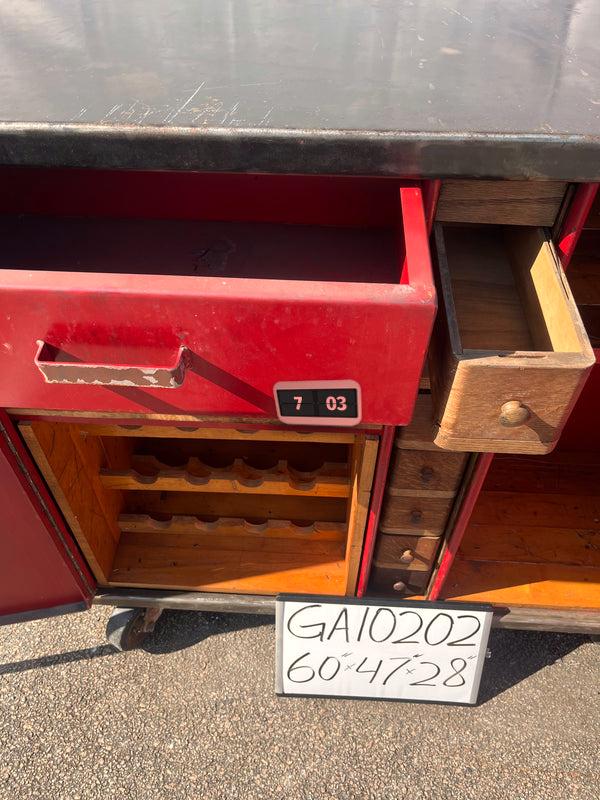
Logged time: h=7 m=3
